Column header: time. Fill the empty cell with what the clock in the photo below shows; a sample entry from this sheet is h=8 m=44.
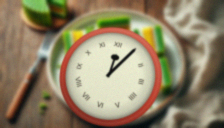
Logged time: h=12 m=5
